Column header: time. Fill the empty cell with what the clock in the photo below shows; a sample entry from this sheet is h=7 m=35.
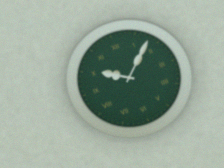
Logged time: h=10 m=8
